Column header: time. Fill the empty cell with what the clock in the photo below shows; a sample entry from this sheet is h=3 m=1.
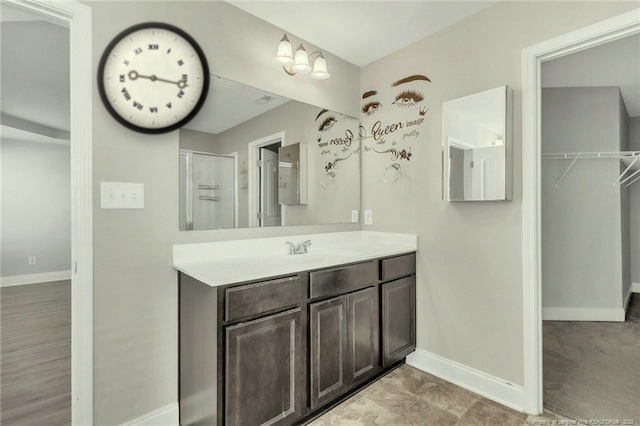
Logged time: h=9 m=17
